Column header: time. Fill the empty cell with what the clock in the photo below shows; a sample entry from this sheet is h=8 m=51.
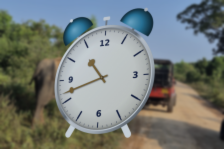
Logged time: h=10 m=42
